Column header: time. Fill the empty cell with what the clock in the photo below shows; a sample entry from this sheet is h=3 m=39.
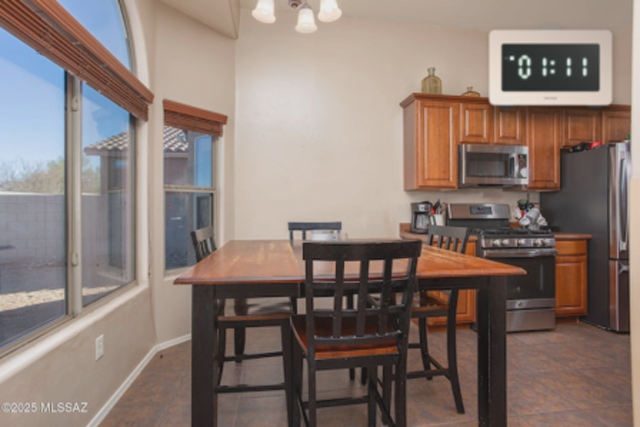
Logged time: h=1 m=11
